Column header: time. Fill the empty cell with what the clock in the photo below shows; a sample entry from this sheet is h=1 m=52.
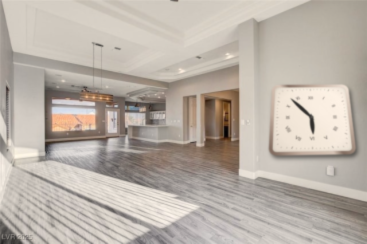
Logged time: h=5 m=53
